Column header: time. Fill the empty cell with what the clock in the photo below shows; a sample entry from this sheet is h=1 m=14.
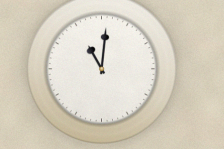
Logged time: h=11 m=1
